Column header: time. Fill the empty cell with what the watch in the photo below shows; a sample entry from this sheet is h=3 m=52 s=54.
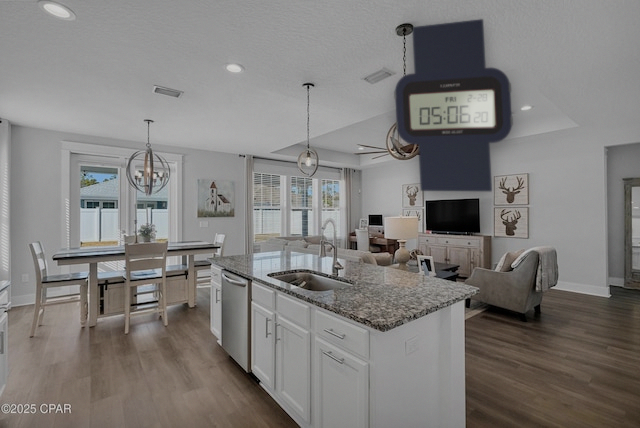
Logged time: h=5 m=6 s=20
